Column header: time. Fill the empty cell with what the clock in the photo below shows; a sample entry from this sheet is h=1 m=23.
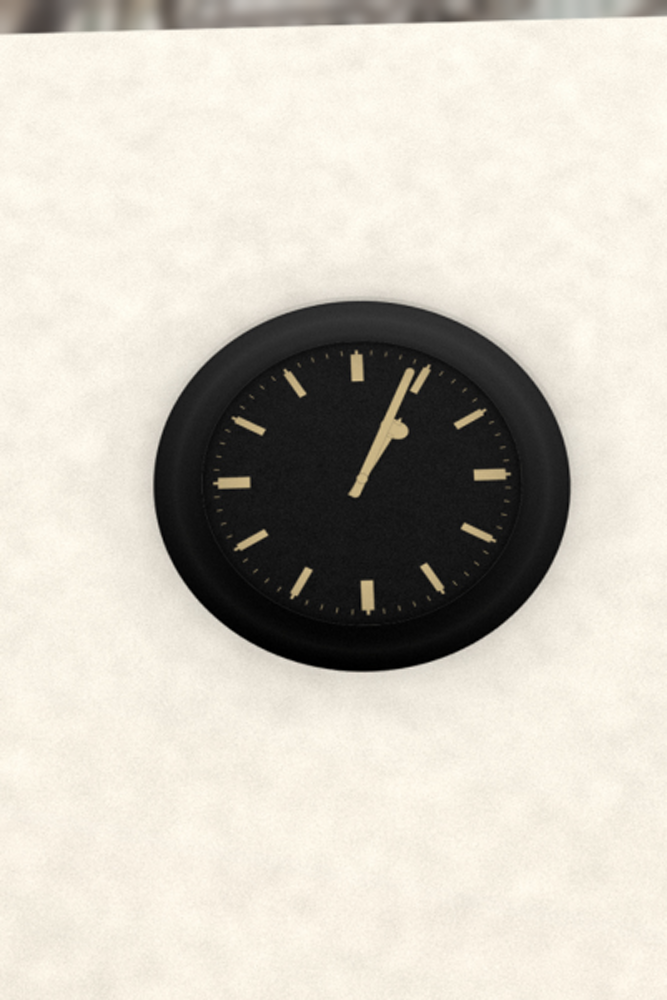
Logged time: h=1 m=4
